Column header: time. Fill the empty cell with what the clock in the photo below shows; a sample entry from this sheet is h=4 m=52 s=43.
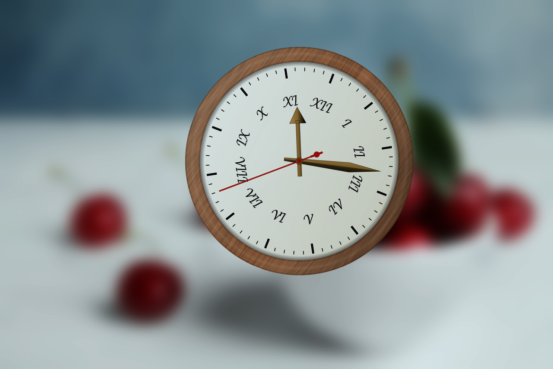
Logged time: h=11 m=12 s=38
